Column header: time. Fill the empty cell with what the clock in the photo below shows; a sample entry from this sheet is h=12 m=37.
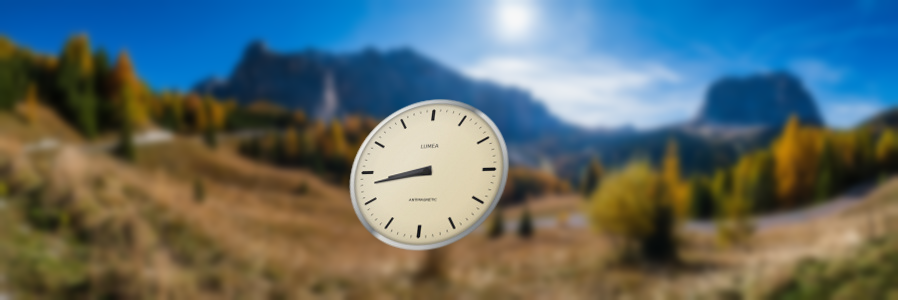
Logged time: h=8 m=43
